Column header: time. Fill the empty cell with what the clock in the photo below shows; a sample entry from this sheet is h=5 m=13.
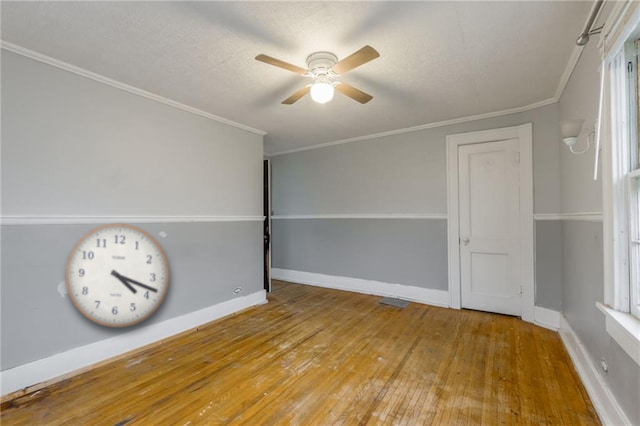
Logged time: h=4 m=18
